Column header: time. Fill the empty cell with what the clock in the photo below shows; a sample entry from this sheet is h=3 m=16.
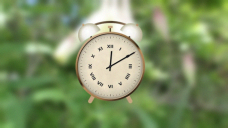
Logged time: h=12 m=10
